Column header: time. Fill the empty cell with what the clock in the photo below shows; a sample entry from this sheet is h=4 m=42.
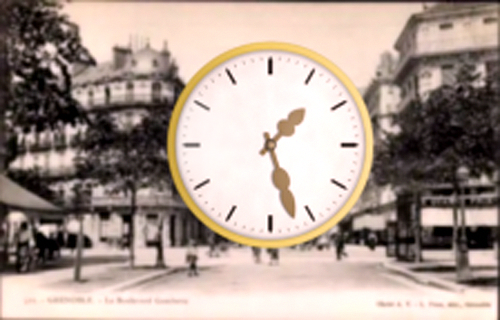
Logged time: h=1 m=27
